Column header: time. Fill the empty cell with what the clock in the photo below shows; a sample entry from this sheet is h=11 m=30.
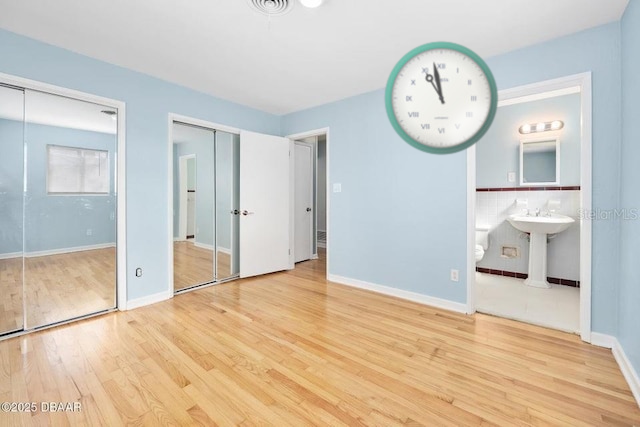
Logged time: h=10 m=58
